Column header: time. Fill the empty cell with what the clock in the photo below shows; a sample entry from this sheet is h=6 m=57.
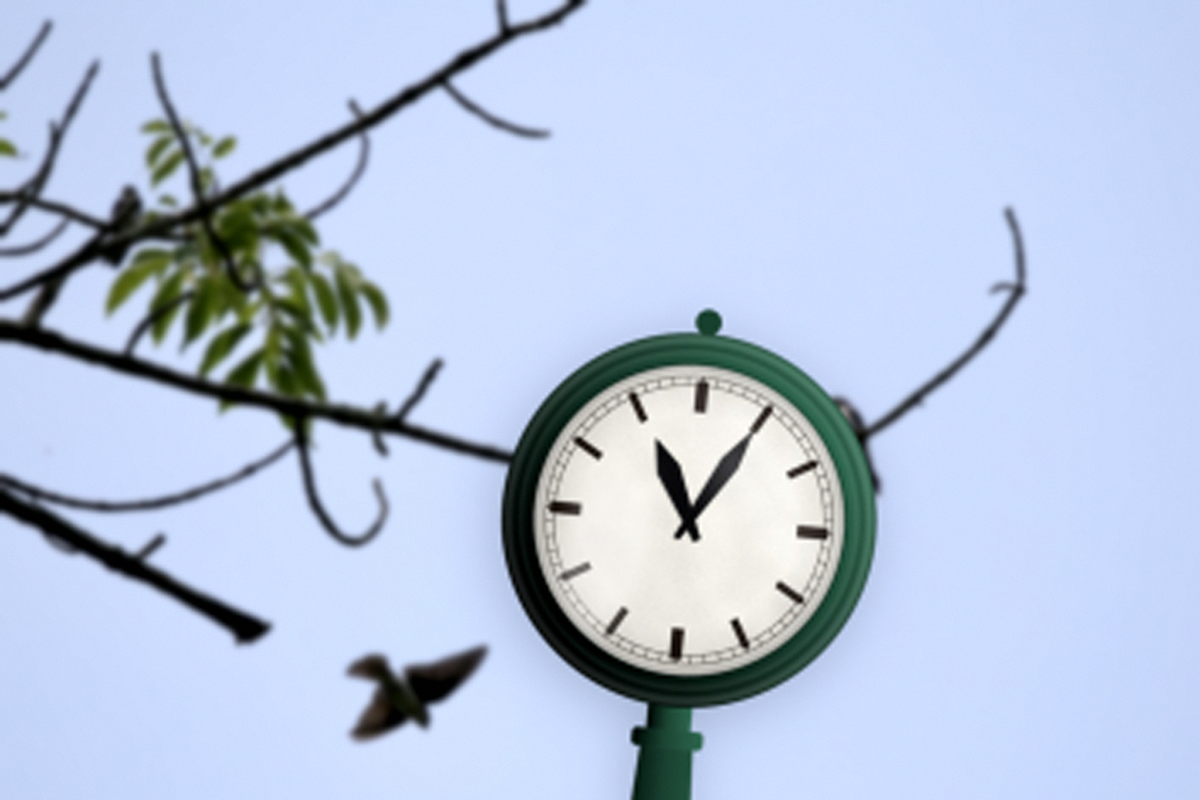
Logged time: h=11 m=5
